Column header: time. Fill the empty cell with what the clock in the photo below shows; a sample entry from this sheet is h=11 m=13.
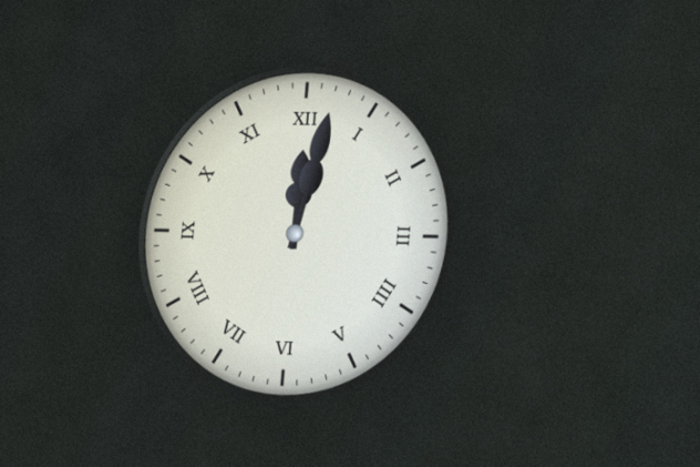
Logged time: h=12 m=2
